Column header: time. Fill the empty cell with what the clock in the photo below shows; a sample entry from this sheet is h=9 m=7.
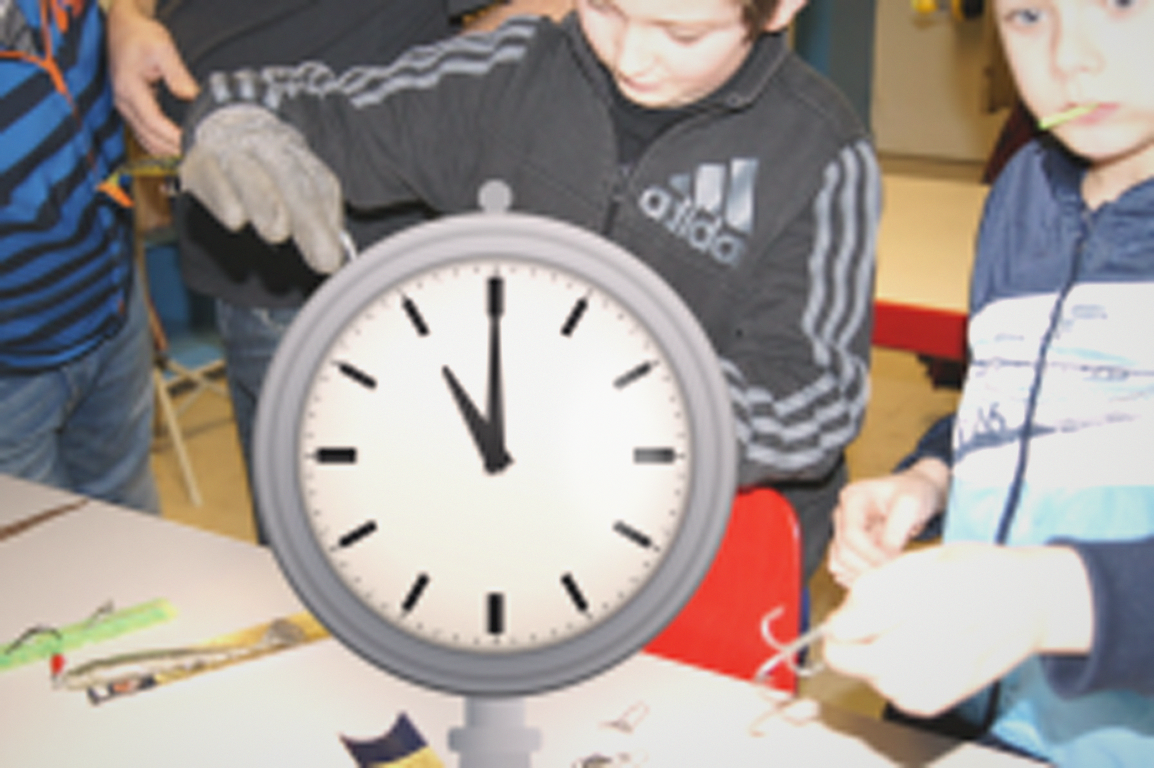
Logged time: h=11 m=0
